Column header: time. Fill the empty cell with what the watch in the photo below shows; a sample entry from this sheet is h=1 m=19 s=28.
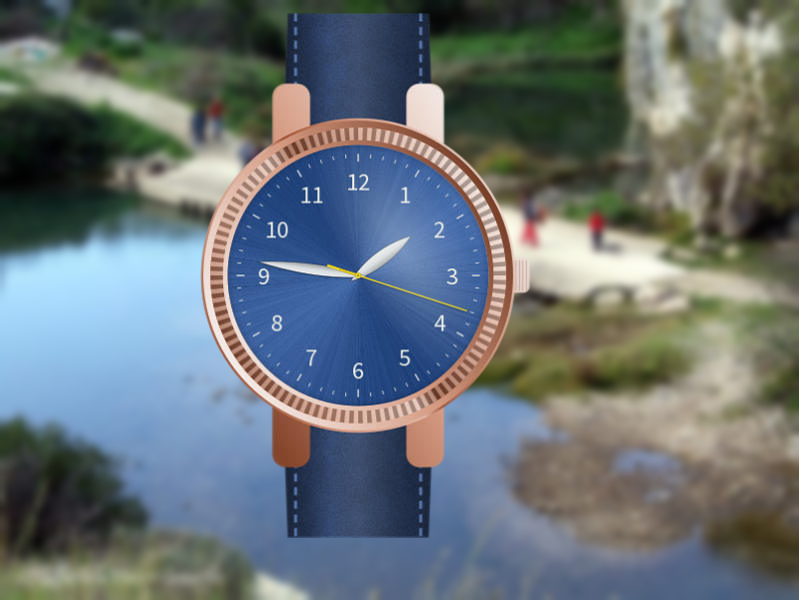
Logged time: h=1 m=46 s=18
